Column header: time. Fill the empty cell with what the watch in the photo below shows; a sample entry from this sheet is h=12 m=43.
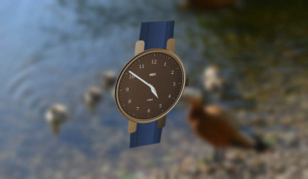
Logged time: h=4 m=51
